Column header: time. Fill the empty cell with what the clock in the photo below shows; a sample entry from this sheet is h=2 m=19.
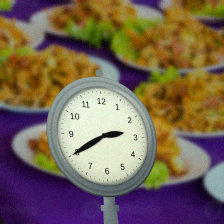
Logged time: h=2 m=40
